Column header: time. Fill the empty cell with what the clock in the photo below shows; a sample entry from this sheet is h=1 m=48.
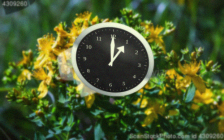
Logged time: h=1 m=0
